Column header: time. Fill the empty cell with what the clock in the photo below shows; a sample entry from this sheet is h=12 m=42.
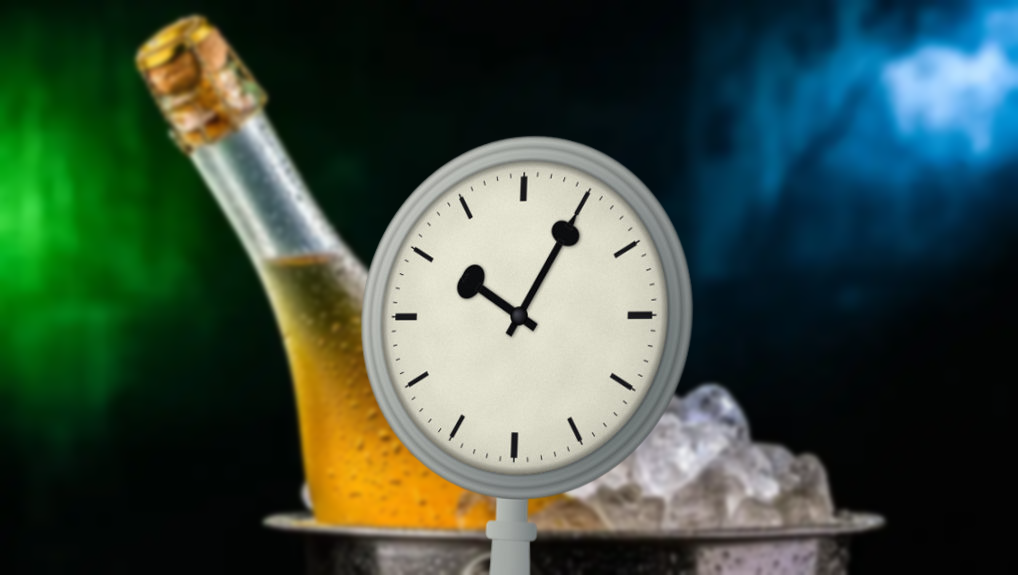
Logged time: h=10 m=5
